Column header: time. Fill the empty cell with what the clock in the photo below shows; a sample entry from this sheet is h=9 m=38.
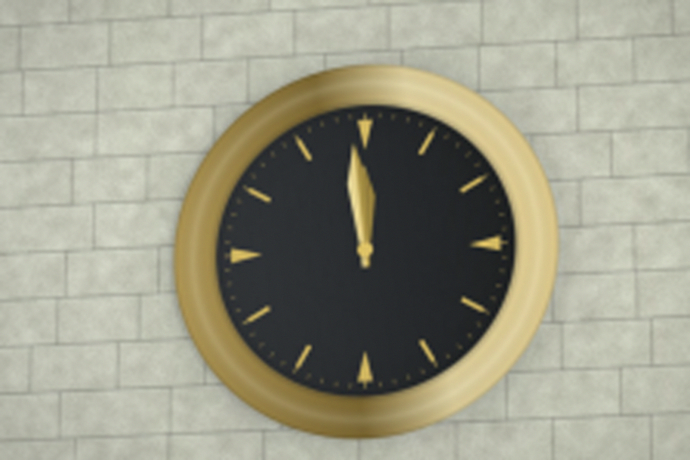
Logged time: h=11 m=59
